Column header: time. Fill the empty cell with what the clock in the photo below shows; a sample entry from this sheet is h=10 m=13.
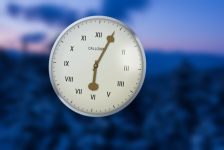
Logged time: h=6 m=4
